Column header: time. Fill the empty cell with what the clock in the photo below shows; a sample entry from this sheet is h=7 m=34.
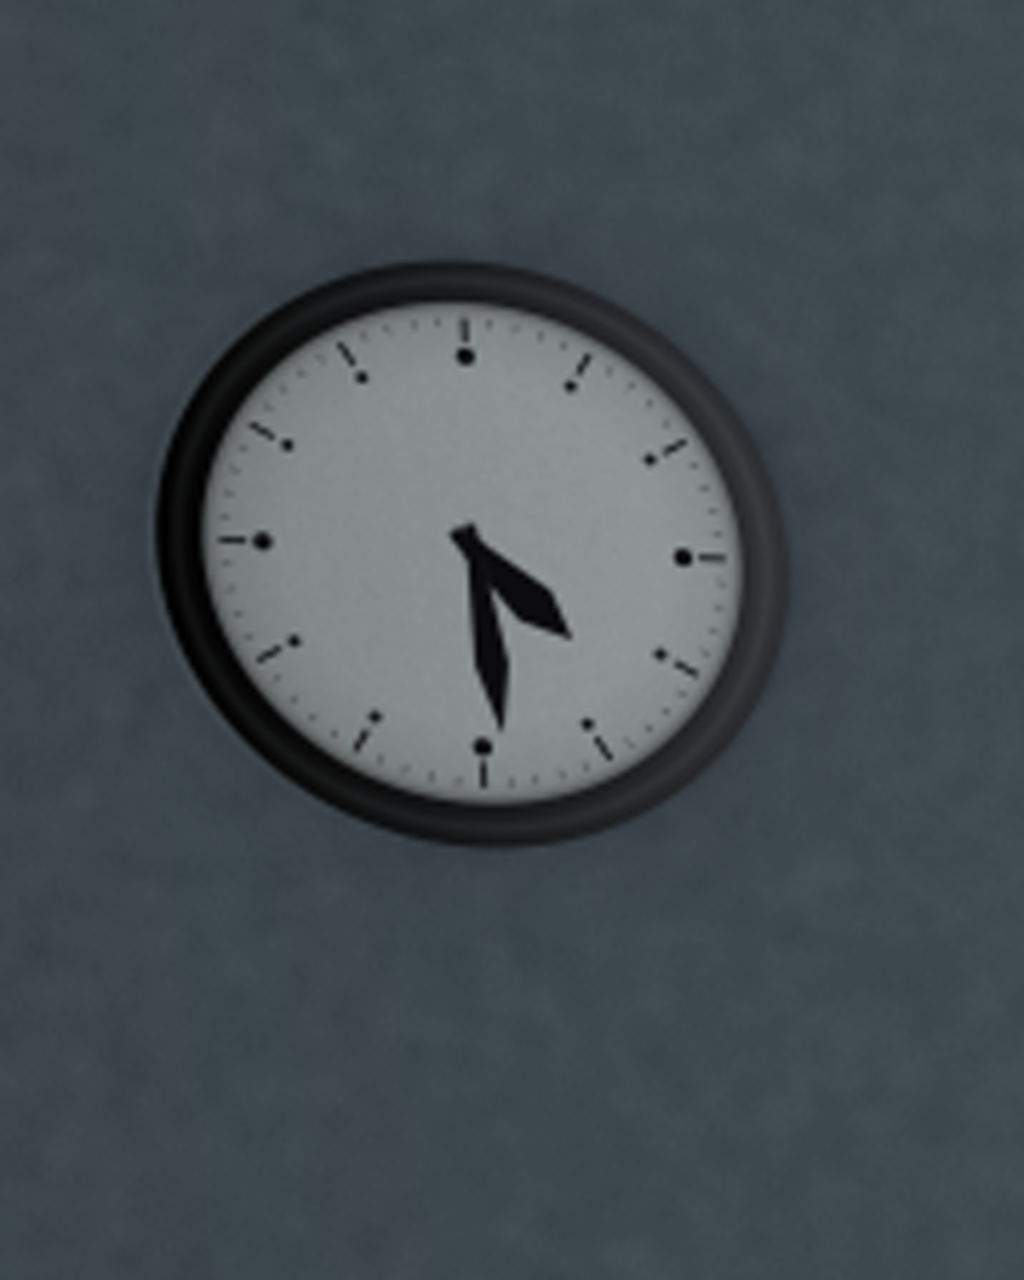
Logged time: h=4 m=29
